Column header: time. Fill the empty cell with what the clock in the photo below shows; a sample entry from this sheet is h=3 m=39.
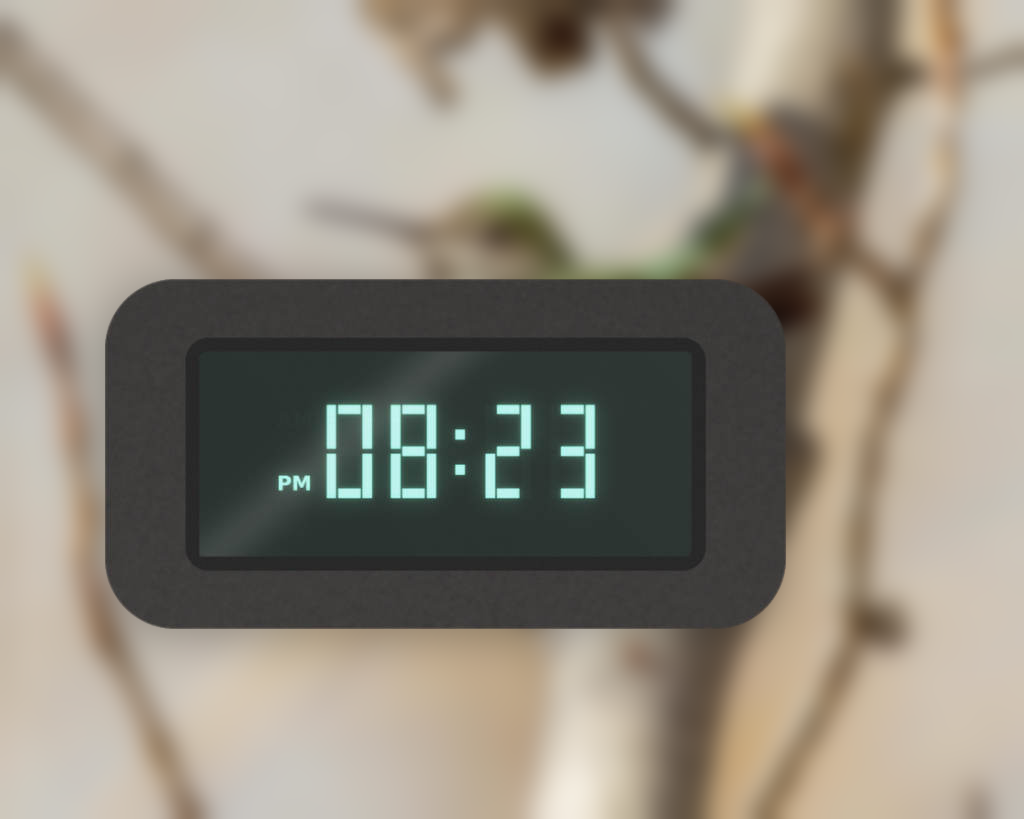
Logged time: h=8 m=23
